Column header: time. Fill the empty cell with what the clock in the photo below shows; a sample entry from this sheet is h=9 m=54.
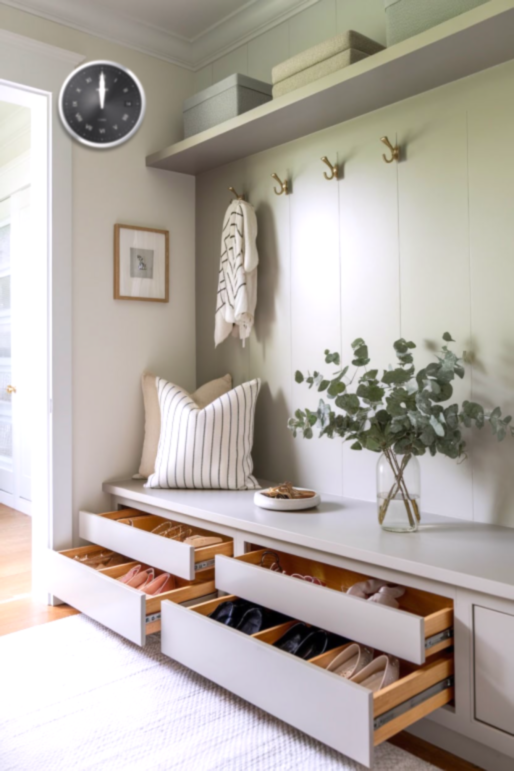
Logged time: h=12 m=0
